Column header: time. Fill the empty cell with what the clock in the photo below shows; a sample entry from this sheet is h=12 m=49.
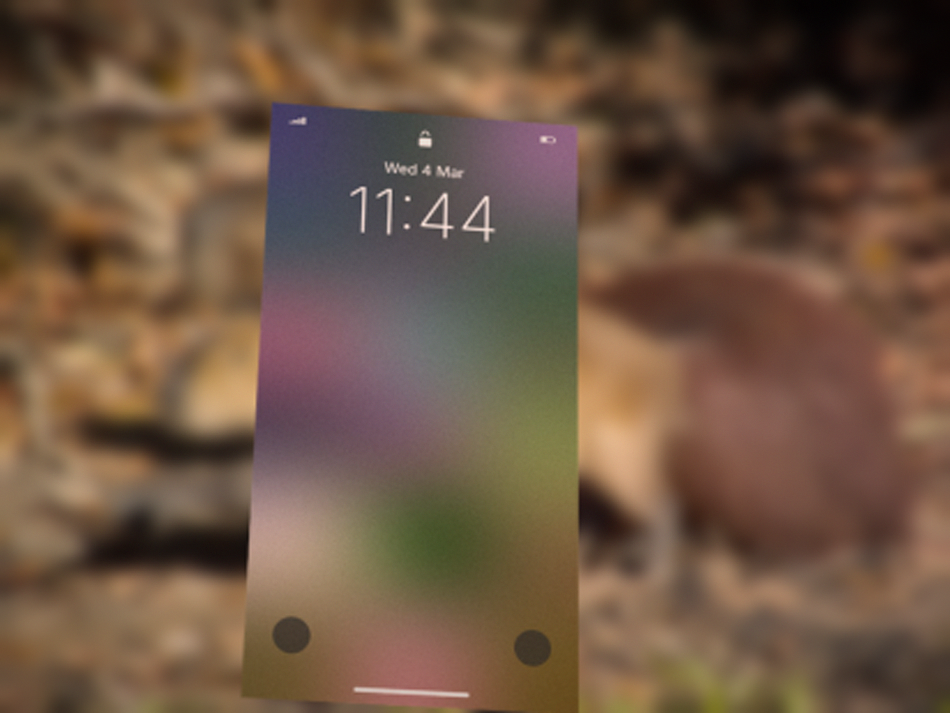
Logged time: h=11 m=44
